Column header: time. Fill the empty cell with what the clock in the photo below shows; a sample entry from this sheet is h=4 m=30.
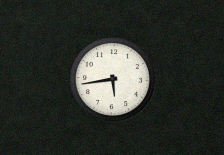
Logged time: h=5 m=43
